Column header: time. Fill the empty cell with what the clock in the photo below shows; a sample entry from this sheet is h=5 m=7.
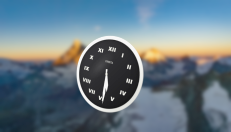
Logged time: h=5 m=29
